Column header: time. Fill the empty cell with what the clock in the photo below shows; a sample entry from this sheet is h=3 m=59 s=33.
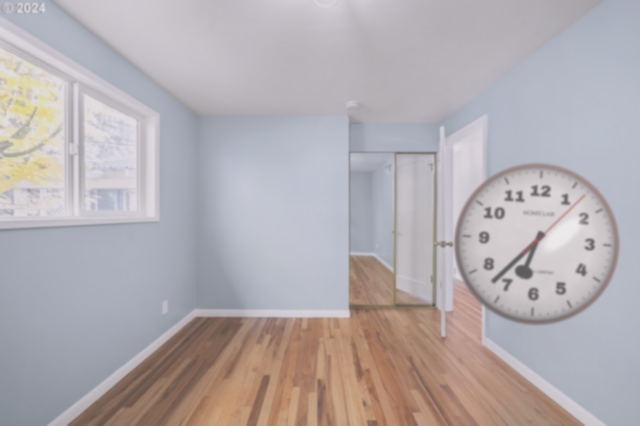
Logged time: h=6 m=37 s=7
